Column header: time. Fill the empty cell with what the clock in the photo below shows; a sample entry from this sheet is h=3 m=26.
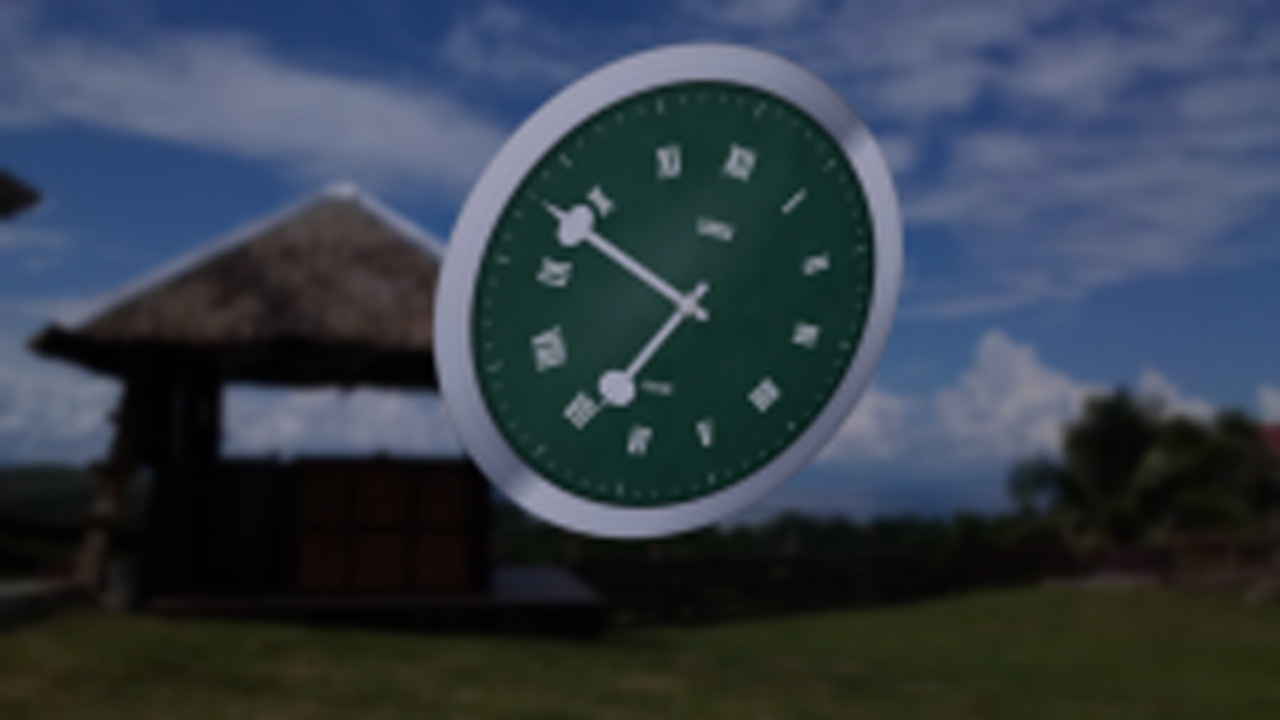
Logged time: h=6 m=48
